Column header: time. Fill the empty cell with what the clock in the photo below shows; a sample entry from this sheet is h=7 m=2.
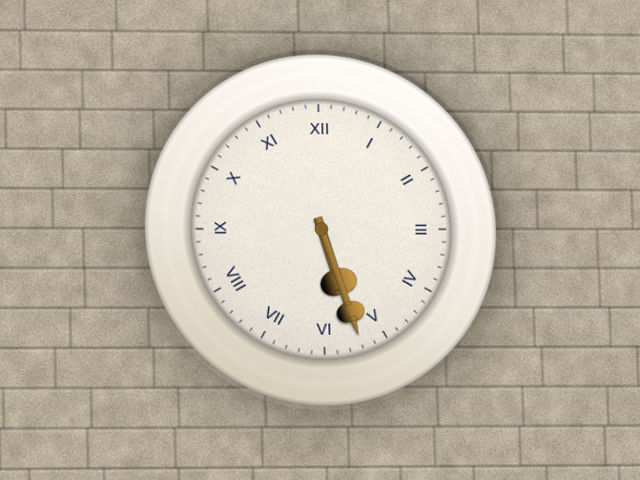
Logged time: h=5 m=27
